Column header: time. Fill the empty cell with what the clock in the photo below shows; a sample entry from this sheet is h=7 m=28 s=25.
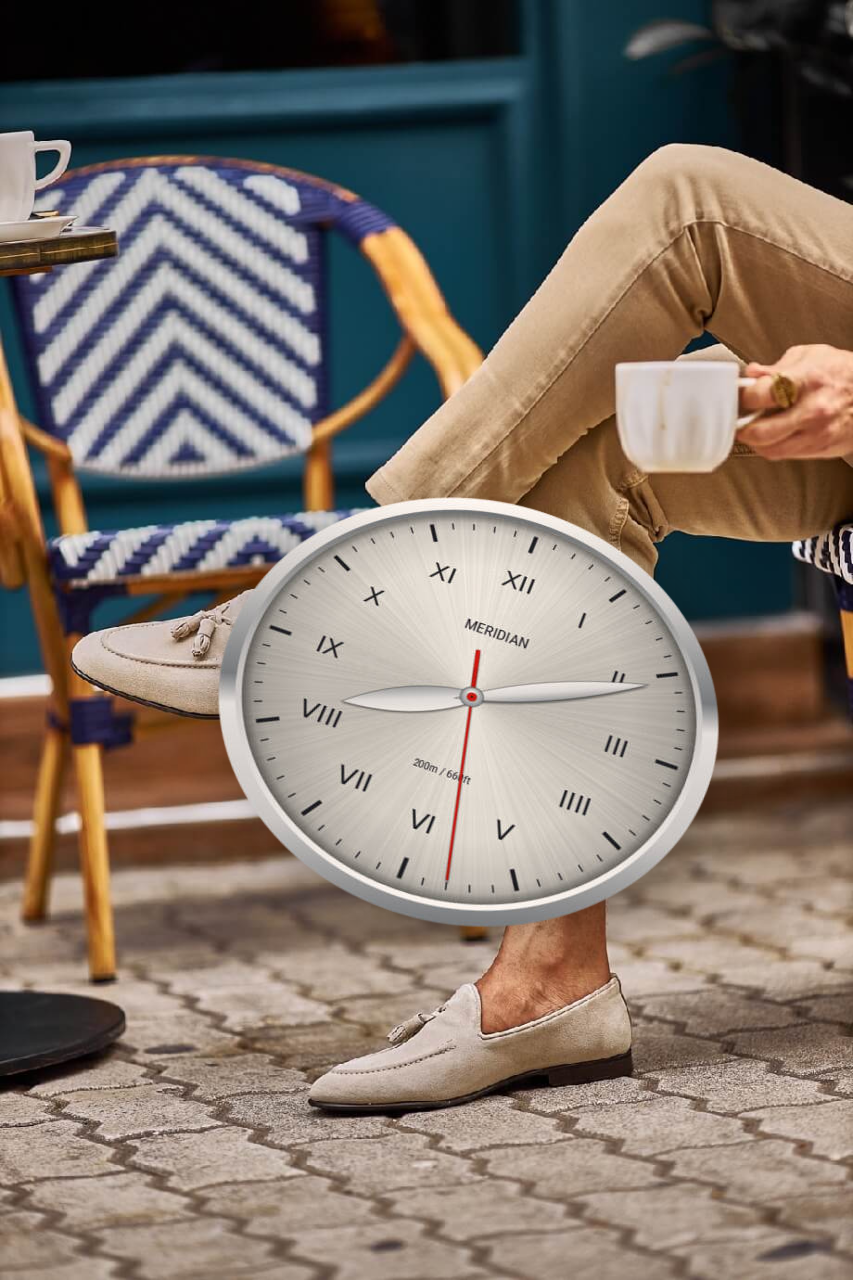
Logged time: h=8 m=10 s=28
